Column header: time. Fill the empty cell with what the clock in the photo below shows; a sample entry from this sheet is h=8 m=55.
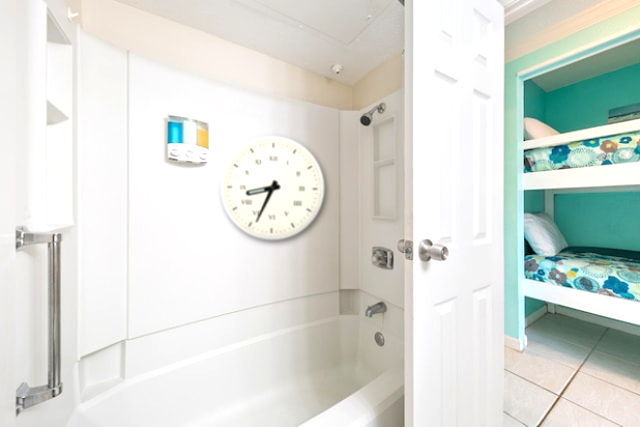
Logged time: h=8 m=34
